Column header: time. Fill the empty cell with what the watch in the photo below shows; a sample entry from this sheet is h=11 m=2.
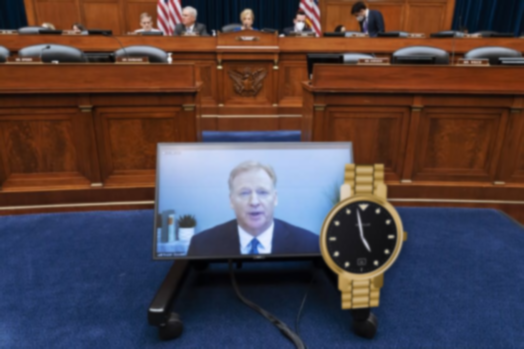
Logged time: h=4 m=58
